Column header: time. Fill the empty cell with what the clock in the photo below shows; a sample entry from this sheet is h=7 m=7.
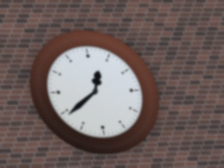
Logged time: h=12 m=39
